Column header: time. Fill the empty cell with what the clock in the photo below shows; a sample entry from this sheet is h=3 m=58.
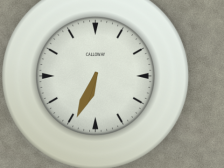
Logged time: h=6 m=34
